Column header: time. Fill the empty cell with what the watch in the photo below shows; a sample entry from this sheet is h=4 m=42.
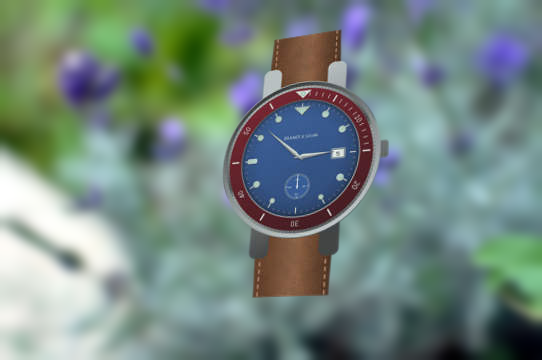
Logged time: h=2 m=52
